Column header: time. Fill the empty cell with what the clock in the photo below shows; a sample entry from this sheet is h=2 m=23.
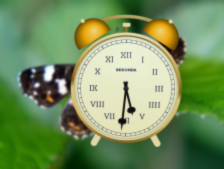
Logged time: h=5 m=31
